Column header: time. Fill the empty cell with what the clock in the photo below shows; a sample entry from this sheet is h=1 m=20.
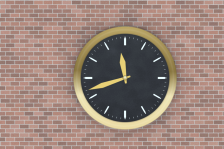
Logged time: h=11 m=42
